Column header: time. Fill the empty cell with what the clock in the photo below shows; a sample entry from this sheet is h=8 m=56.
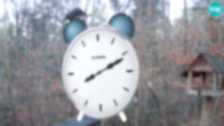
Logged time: h=8 m=11
